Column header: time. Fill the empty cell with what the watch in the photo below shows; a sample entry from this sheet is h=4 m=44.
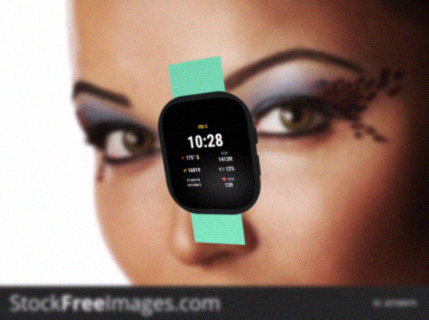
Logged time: h=10 m=28
